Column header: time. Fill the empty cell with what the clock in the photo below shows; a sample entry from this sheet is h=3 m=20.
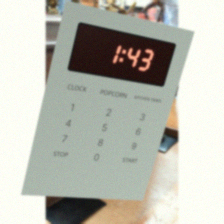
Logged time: h=1 m=43
